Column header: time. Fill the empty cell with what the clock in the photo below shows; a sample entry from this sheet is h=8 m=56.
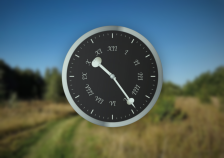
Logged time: h=10 m=24
